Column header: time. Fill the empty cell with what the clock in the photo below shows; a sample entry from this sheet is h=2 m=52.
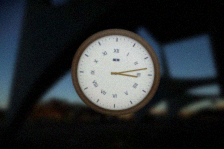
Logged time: h=3 m=13
